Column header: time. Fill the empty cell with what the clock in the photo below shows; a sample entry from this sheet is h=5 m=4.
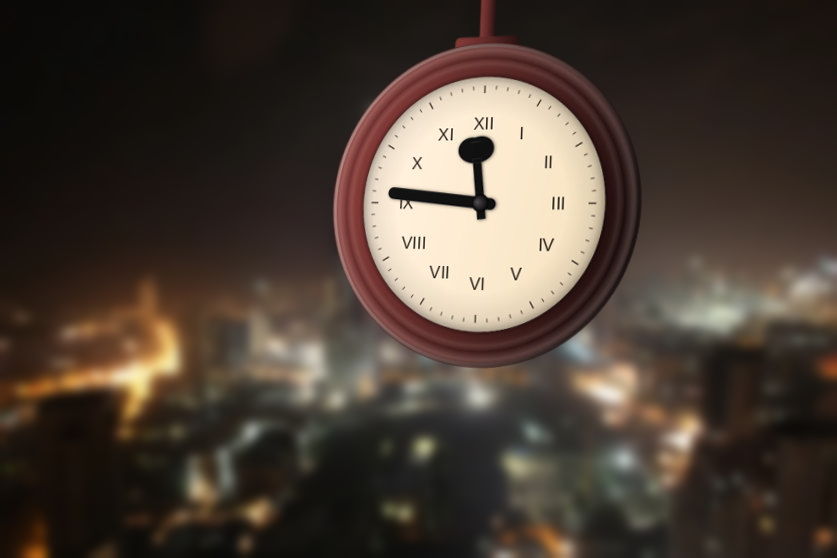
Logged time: h=11 m=46
